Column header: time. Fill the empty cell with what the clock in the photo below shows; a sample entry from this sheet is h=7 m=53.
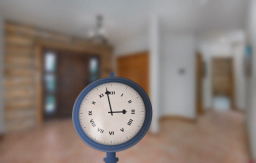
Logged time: h=2 m=58
